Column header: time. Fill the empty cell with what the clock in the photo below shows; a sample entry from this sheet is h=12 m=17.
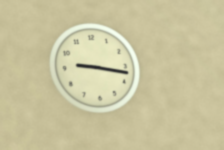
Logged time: h=9 m=17
